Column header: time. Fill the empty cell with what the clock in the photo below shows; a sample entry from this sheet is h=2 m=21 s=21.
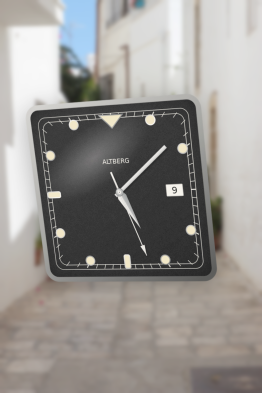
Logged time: h=5 m=8 s=27
